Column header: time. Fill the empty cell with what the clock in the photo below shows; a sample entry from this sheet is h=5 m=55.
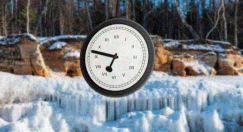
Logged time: h=6 m=47
